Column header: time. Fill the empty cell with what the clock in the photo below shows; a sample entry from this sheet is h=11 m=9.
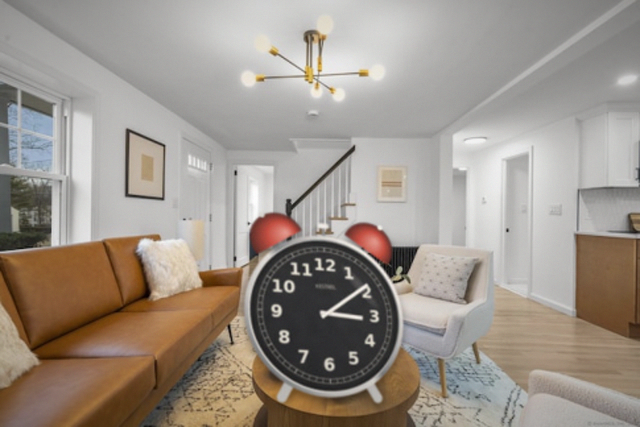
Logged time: h=3 m=9
